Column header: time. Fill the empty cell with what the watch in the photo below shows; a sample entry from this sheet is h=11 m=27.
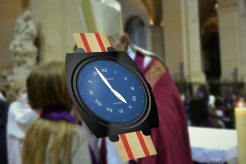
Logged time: h=4 m=57
